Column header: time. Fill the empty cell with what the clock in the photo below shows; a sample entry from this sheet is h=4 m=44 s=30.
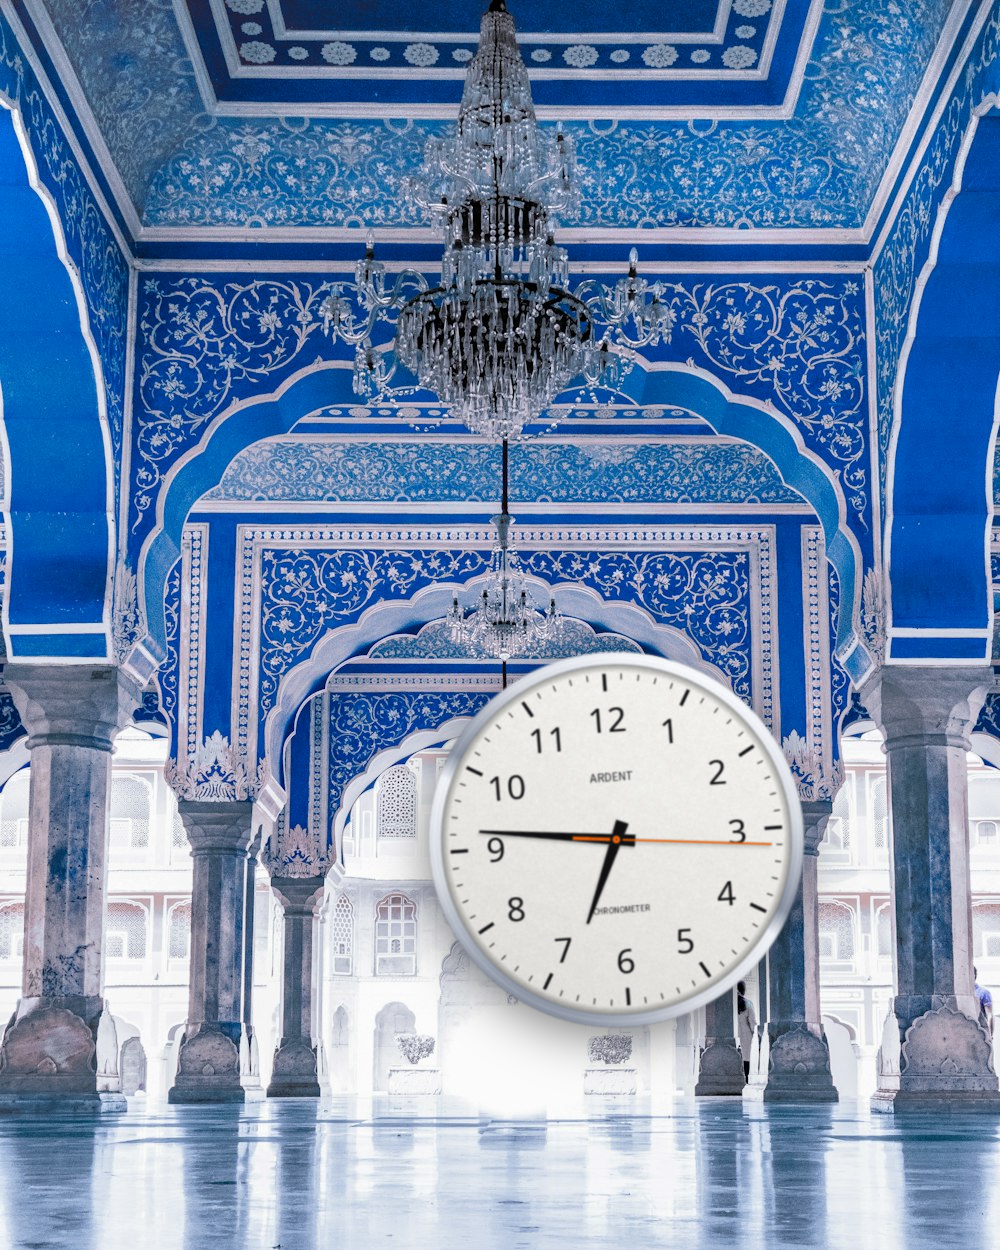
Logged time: h=6 m=46 s=16
